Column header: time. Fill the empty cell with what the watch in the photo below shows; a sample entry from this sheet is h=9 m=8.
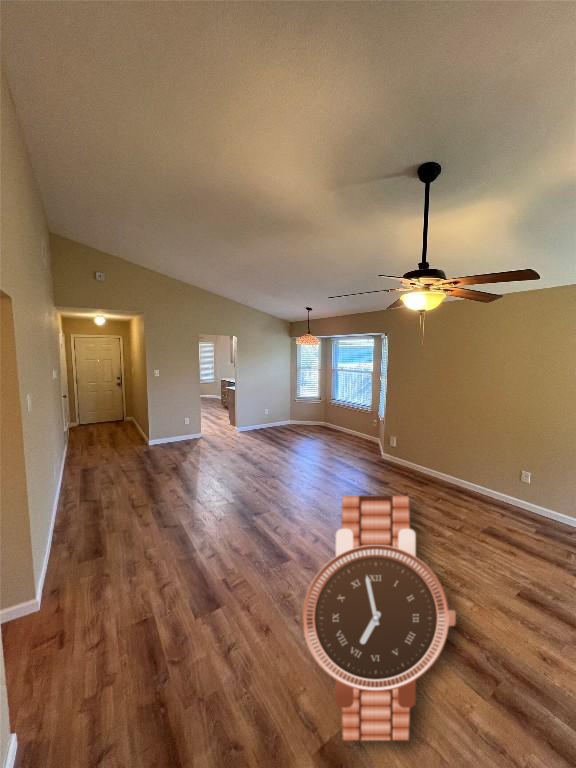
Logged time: h=6 m=58
